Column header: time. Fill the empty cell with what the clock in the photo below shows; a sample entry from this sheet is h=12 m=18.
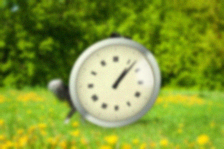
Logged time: h=1 m=7
